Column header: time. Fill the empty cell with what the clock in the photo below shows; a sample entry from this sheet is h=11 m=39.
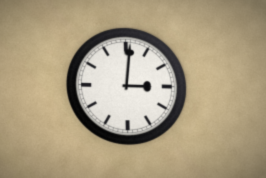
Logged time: h=3 m=1
